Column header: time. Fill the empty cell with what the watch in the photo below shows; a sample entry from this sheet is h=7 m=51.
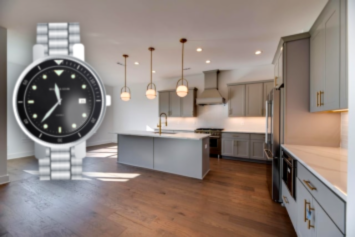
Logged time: h=11 m=37
